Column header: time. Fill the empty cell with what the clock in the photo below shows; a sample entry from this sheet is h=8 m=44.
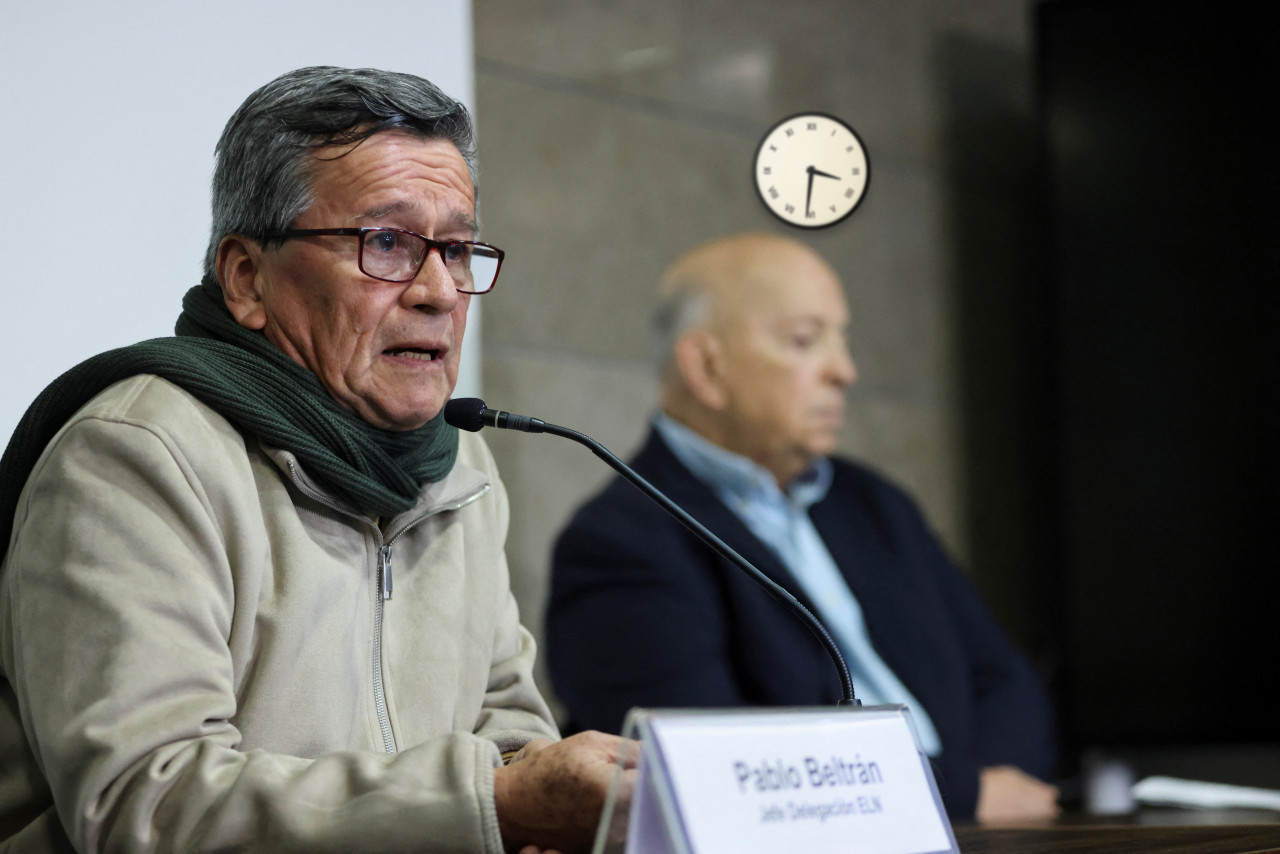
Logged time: h=3 m=31
